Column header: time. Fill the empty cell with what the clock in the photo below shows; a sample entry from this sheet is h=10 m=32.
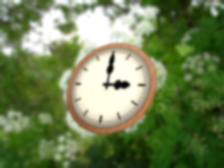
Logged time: h=3 m=0
